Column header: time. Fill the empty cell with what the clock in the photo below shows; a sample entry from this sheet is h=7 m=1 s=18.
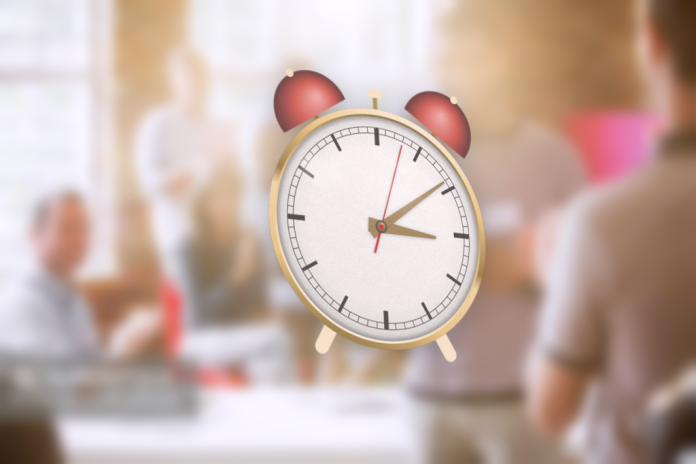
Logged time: h=3 m=9 s=3
